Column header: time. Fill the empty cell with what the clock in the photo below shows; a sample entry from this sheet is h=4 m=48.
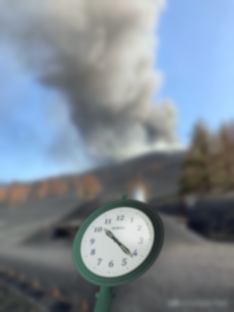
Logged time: h=10 m=22
